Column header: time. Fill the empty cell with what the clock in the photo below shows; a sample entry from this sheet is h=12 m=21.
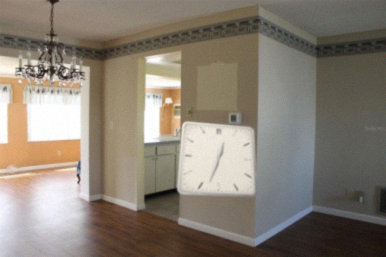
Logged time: h=12 m=33
